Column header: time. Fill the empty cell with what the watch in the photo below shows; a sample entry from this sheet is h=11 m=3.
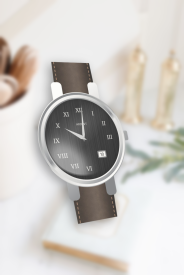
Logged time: h=10 m=1
